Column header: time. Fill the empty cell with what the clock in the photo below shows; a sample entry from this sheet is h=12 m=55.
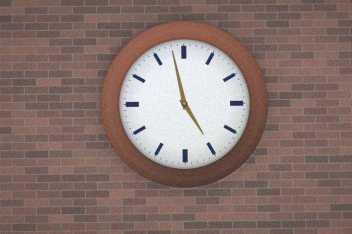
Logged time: h=4 m=58
